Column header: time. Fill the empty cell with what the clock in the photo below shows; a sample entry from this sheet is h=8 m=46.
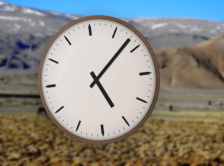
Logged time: h=5 m=8
